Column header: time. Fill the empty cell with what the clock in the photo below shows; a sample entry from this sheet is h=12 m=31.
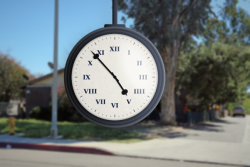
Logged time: h=4 m=53
